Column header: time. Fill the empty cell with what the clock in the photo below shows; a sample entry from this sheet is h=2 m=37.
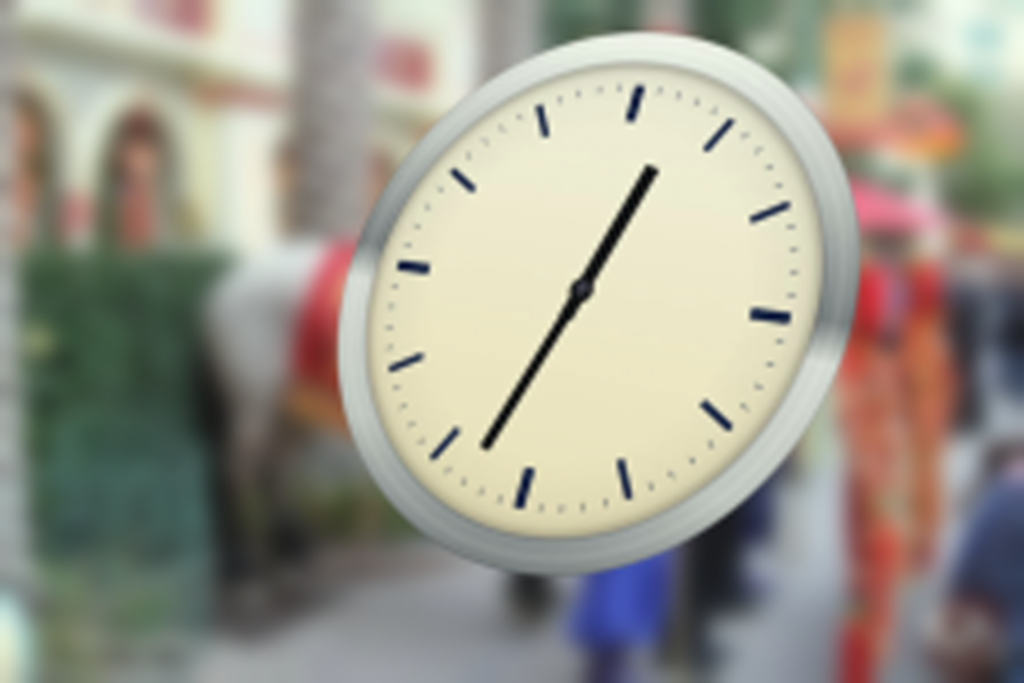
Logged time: h=12 m=33
